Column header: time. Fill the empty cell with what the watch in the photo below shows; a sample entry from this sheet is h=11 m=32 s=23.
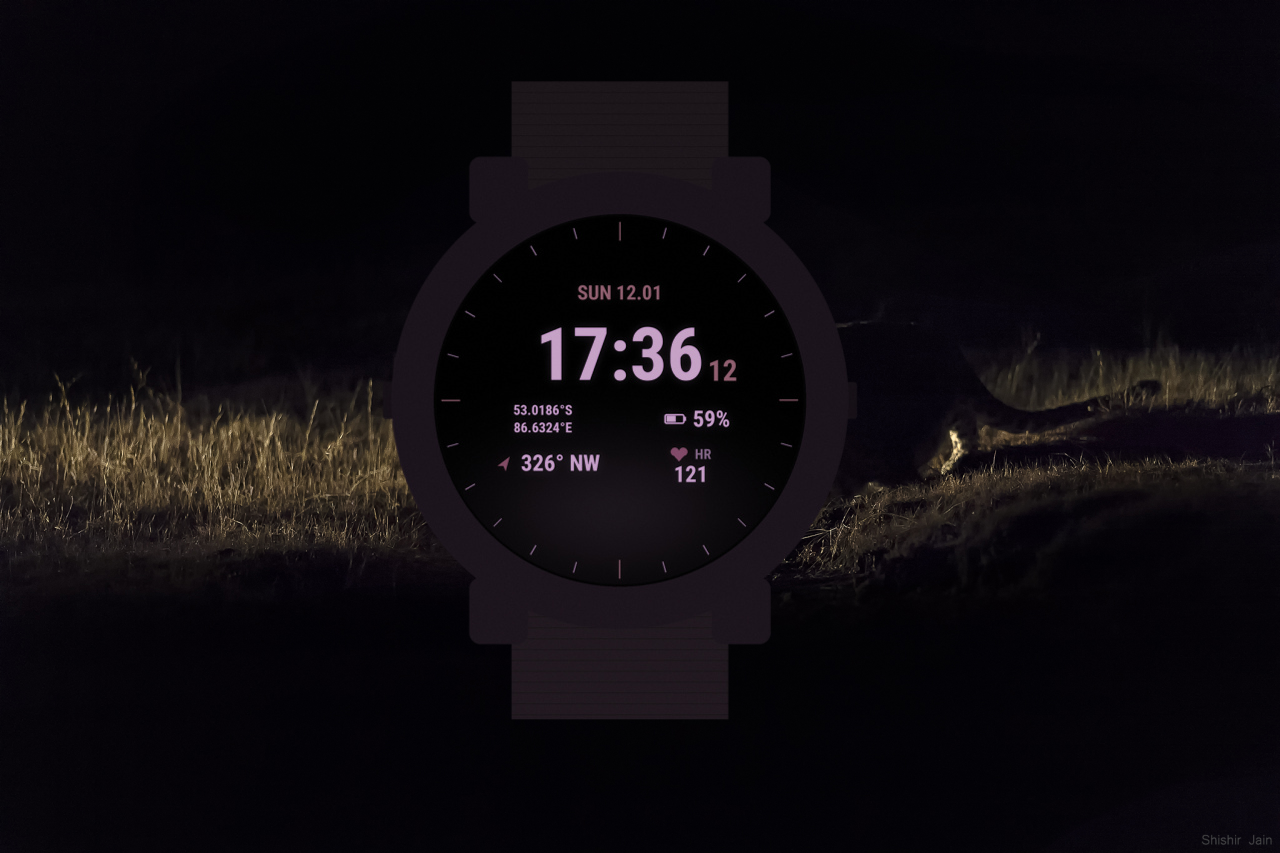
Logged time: h=17 m=36 s=12
